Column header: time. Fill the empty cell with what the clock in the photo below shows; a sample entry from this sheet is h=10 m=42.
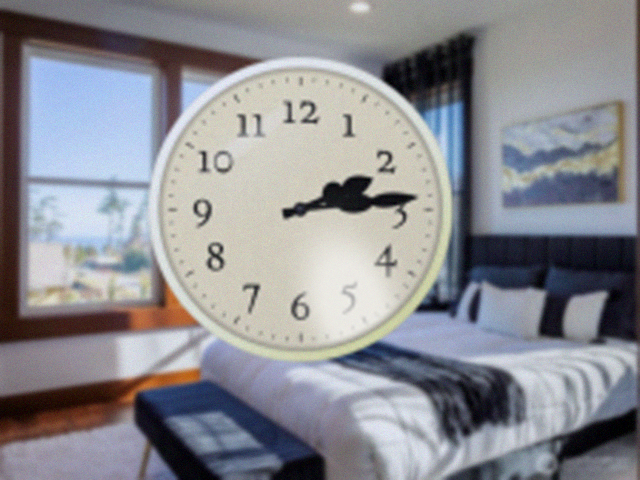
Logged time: h=2 m=14
